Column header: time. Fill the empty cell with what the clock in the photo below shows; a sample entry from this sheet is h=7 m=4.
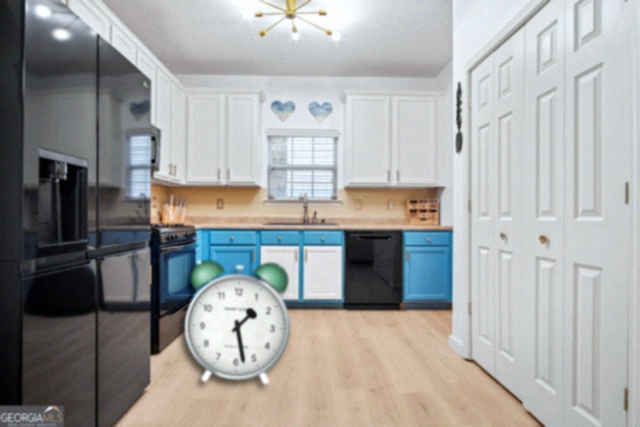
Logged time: h=1 m=28
